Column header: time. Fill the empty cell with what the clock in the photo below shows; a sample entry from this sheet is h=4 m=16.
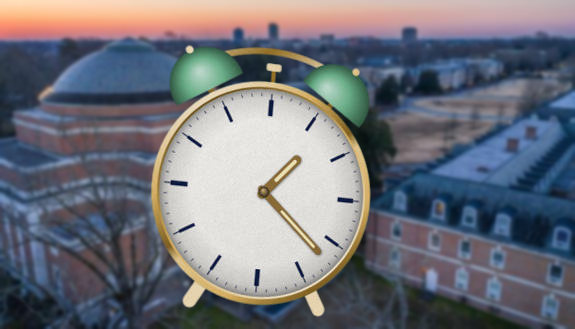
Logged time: h=1 m=22
